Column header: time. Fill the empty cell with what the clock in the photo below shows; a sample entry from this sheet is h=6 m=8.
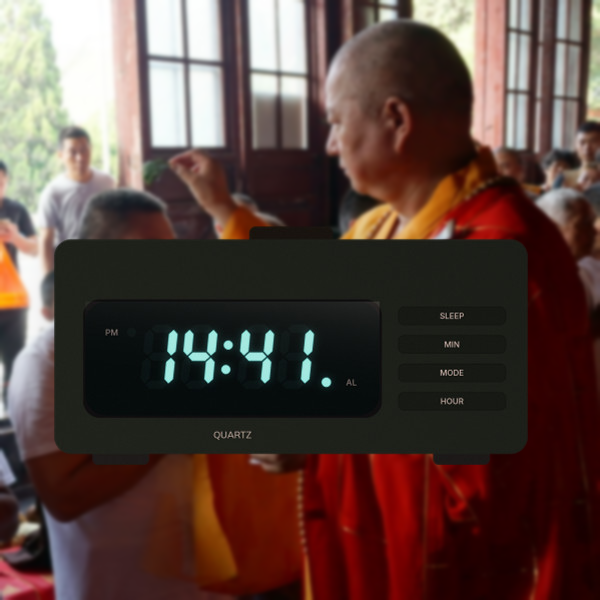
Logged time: h=14 m=41
